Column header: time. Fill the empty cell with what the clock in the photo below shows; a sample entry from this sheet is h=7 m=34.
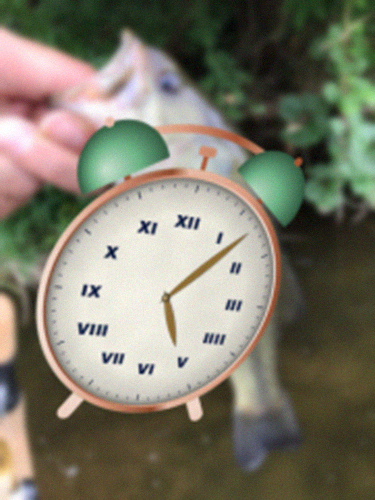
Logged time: h=5 m=7
